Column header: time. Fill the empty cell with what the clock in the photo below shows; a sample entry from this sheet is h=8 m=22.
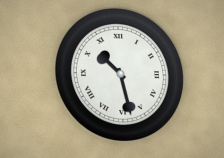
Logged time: h=10 m=28
